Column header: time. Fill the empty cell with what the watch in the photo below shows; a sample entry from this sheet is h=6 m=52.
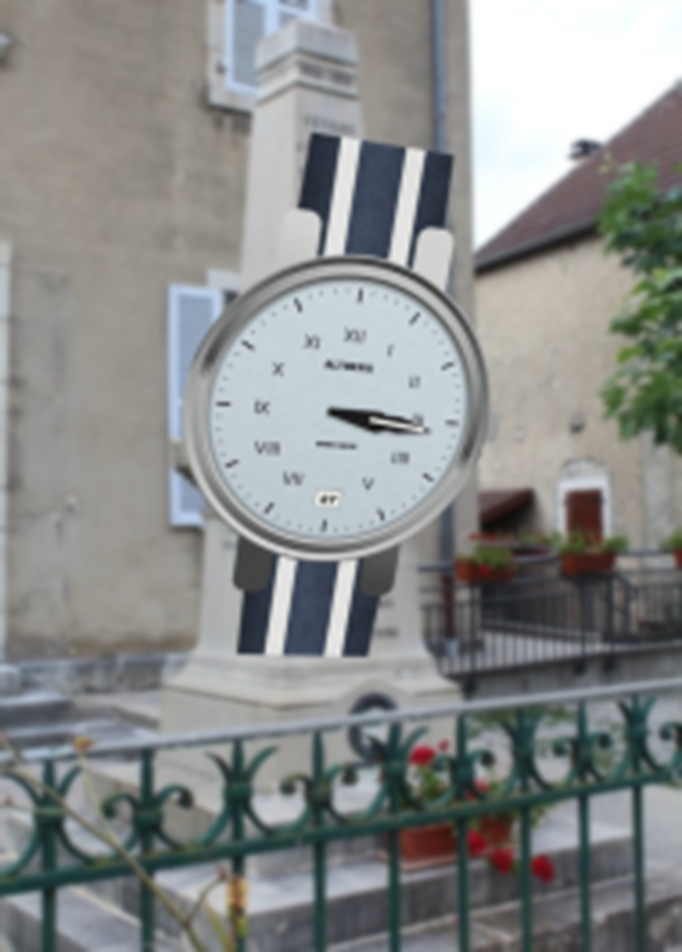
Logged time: h=3 m=16
